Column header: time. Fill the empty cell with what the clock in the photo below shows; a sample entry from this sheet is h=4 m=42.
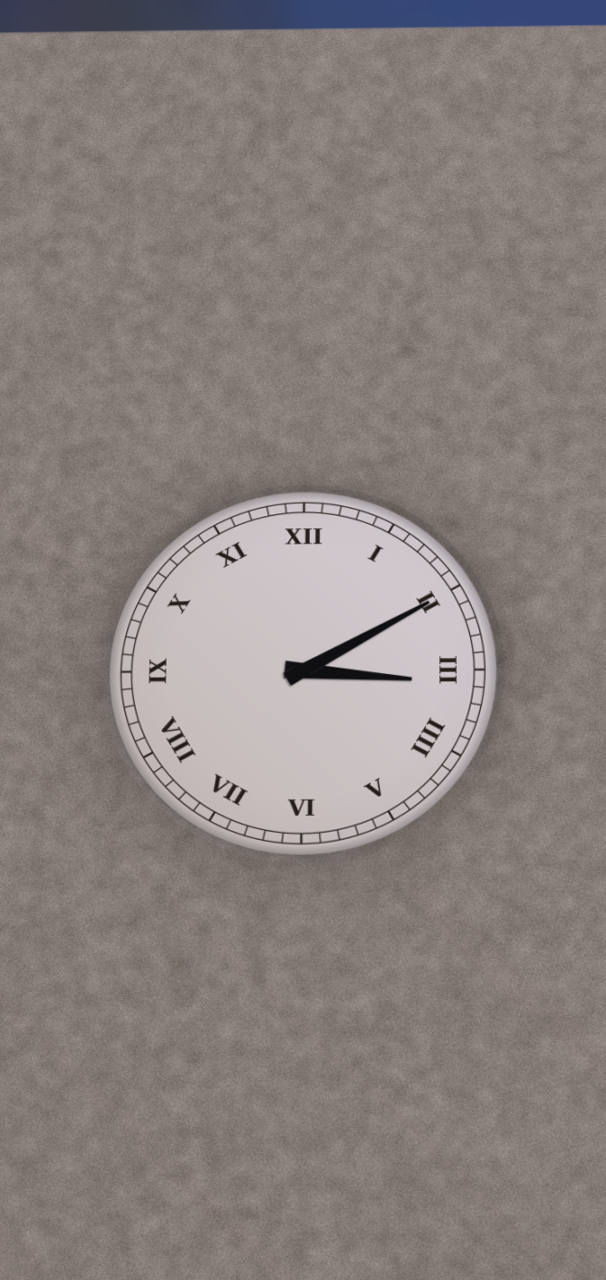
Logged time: h=3 m=10
